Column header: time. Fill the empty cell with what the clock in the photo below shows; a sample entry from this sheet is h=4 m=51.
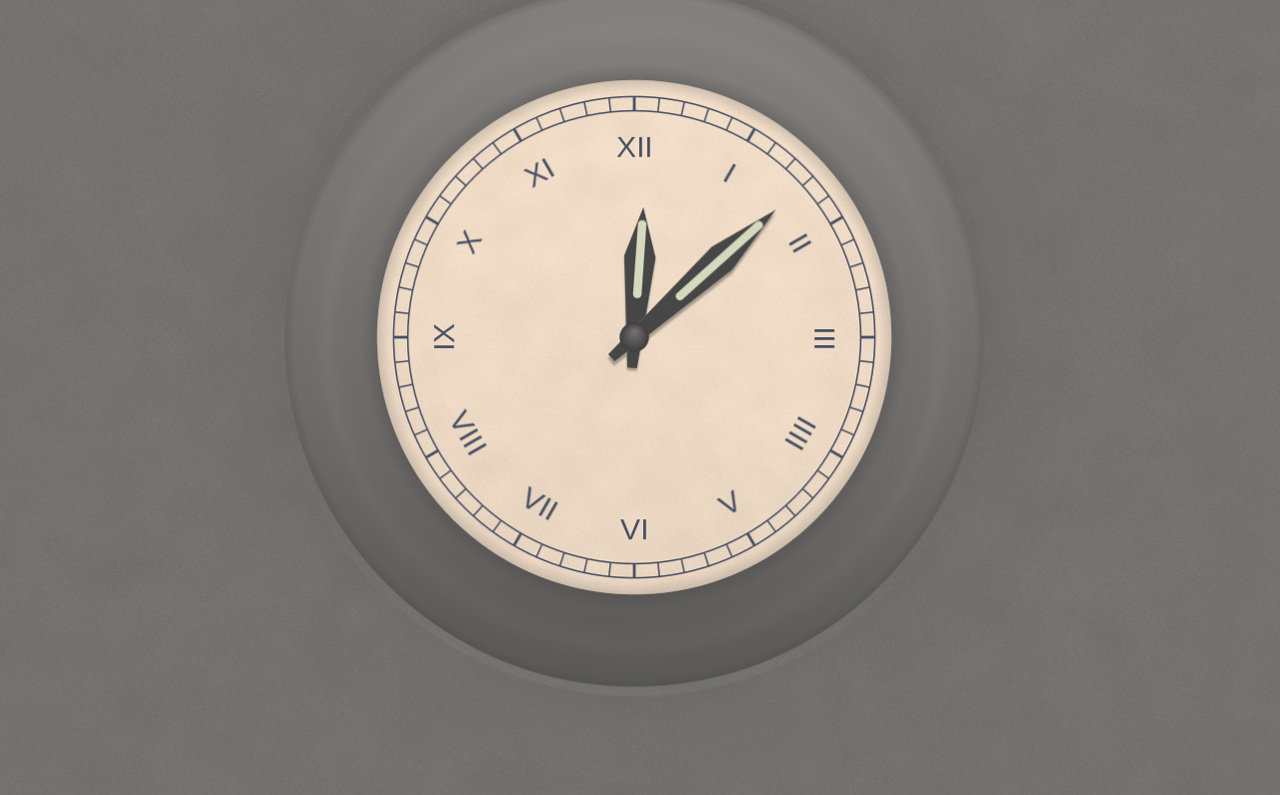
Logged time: h=12 m=8
